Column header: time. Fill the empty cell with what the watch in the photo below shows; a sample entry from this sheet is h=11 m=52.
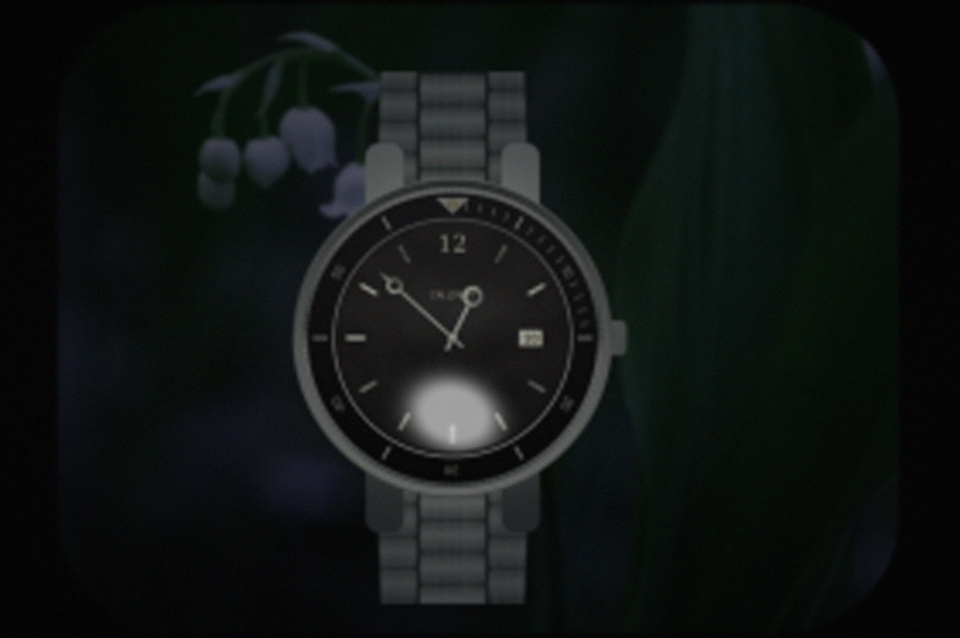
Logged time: h=12 m=52
